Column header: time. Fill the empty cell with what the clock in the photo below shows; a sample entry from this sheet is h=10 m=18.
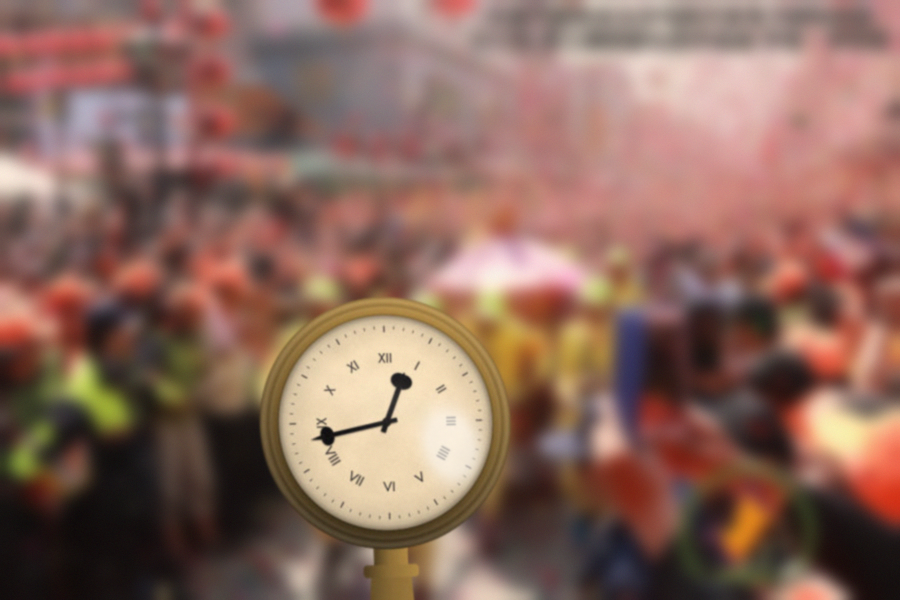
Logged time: h=12 m=43
